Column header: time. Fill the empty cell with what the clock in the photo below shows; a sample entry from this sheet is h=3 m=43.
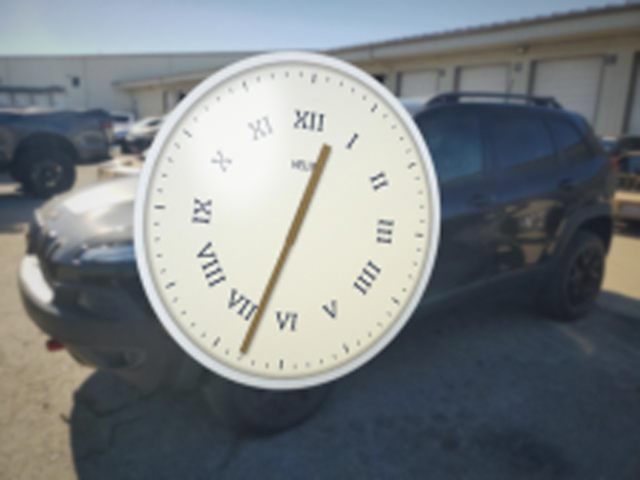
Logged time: h=12 m=33
